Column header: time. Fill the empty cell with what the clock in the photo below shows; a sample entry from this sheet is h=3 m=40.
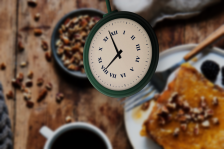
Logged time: h=7 m=58
